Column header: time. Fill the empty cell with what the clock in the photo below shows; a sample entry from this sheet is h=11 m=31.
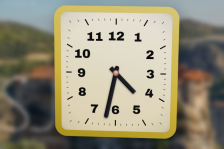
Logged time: h=4 m=32
